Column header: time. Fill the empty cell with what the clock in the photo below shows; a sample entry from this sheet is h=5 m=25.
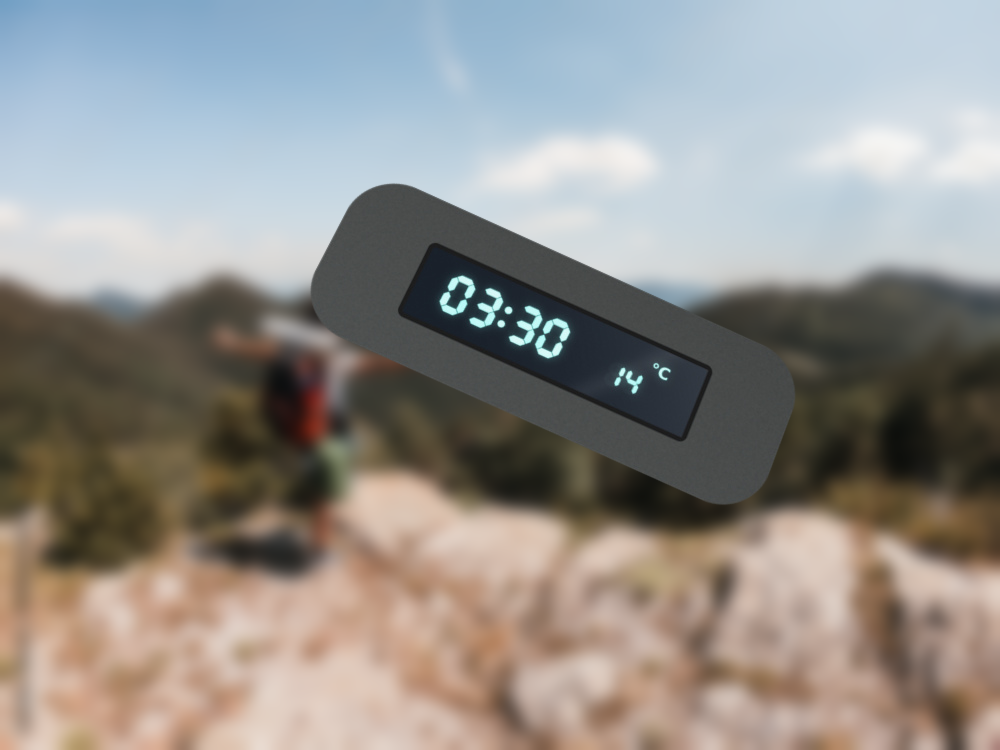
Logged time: h=3 m=30
